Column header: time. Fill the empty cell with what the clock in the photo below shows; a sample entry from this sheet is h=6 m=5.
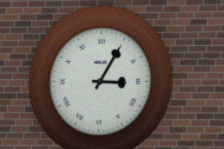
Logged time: h=3 m=5
